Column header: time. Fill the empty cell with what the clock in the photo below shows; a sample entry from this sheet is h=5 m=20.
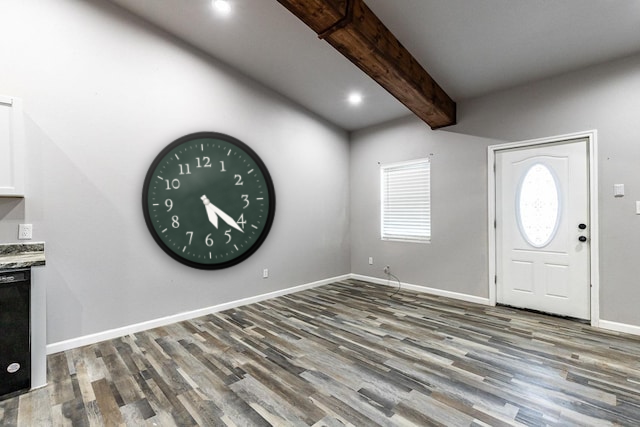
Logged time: h=5 m=22
